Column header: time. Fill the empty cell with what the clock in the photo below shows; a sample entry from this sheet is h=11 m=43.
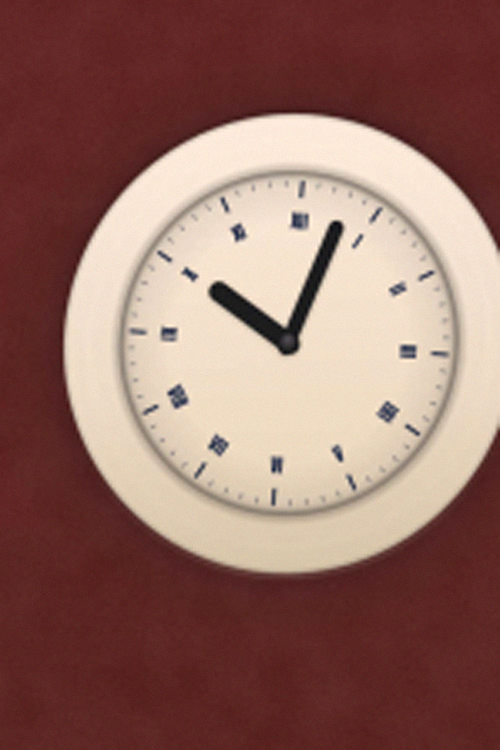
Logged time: h=10 m=3
